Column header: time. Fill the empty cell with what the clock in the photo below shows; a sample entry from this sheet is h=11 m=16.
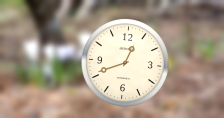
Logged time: h=12 m=41
